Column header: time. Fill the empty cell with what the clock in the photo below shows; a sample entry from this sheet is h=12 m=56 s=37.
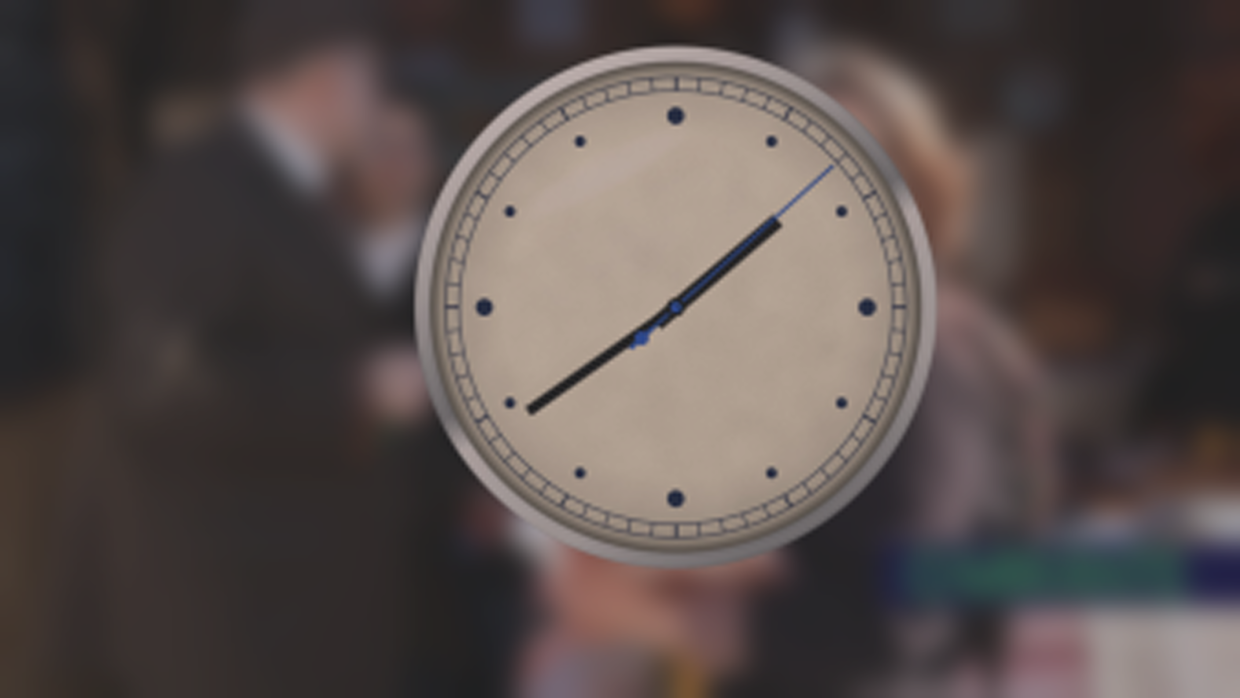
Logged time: h=1 m=39 s=8
